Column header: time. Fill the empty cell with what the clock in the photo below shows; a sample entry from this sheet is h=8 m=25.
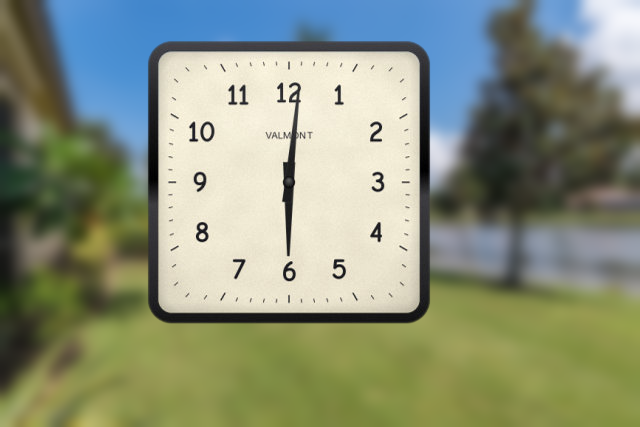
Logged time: h=6 m=1
